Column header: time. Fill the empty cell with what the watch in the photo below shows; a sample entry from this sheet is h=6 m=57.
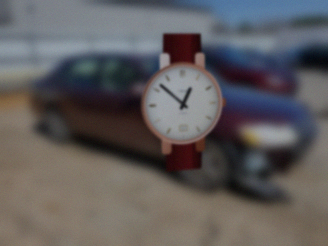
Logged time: h=12 m=52
